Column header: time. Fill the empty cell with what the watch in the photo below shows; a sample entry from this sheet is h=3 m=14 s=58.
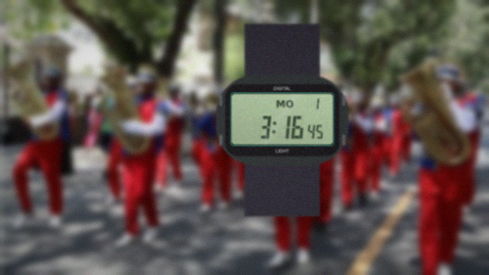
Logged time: h=3 m=16 s=45
